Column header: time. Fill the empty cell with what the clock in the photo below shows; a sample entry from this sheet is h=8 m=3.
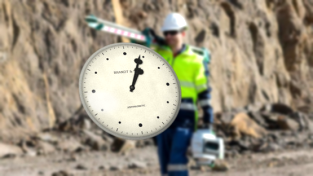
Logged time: h=1 m=4
